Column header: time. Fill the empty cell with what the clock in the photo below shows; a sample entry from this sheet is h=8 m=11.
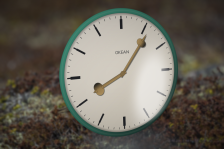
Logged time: h=8 m=6
